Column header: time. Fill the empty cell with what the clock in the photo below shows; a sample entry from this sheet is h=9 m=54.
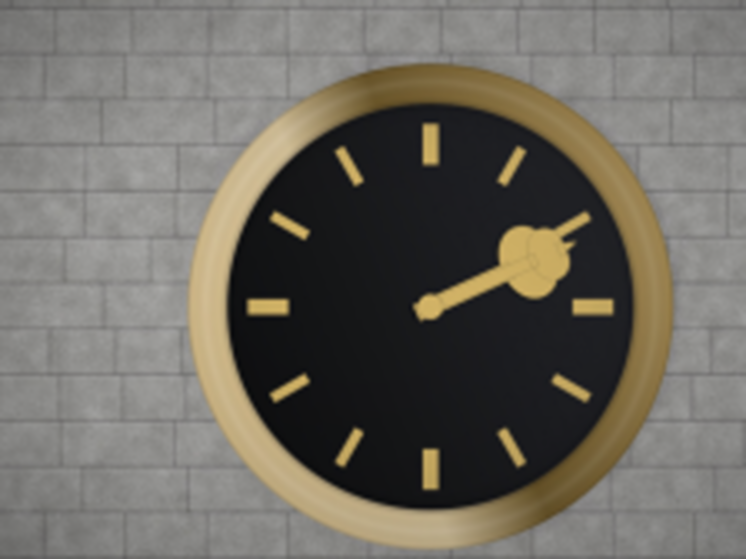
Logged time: h=2 m=11
